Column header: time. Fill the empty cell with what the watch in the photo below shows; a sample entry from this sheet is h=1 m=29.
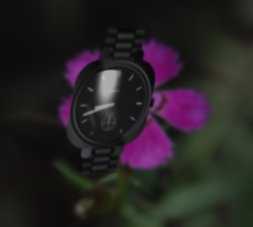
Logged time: h=8 m=42
